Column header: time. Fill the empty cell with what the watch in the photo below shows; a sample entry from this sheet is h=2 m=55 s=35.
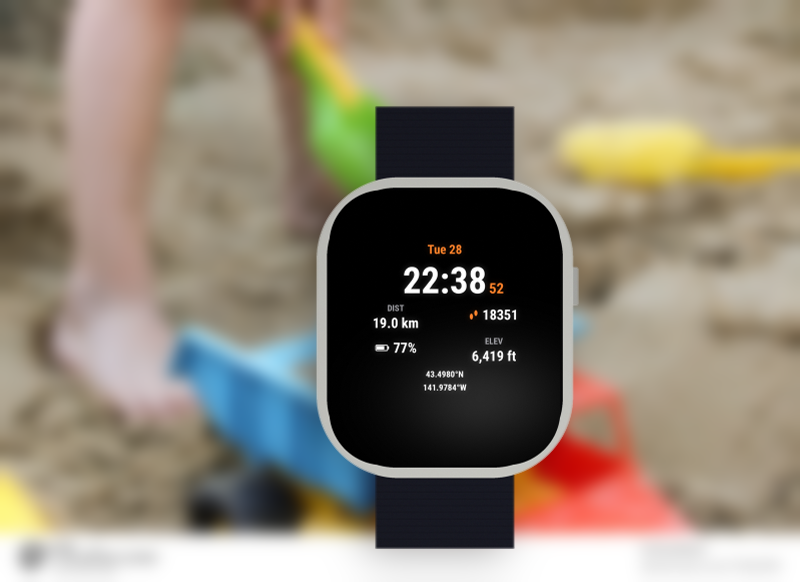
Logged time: h=22 m=38 s=52
